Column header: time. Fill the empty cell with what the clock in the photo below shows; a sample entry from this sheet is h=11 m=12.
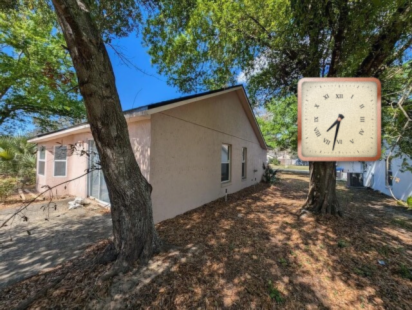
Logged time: h=7 m=32
